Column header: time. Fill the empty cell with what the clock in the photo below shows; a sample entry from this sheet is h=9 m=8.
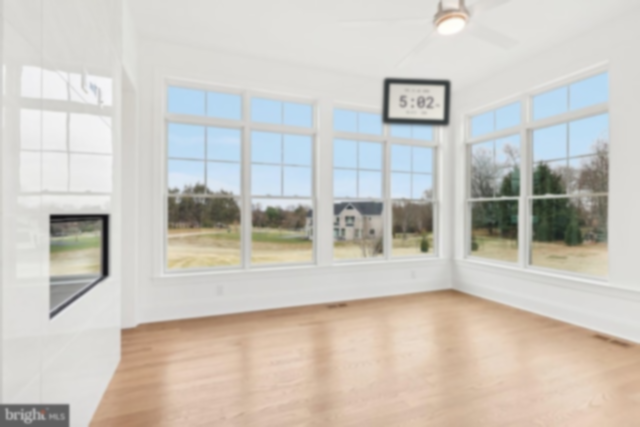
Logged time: h=5 m=2
